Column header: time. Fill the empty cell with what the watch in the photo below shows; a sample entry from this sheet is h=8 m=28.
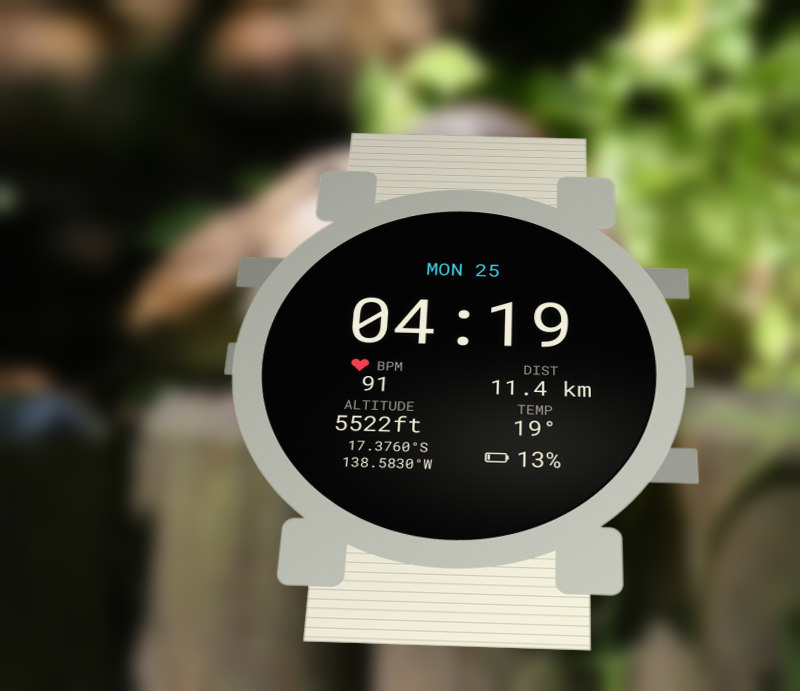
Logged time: h=4 m=19
